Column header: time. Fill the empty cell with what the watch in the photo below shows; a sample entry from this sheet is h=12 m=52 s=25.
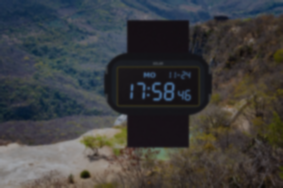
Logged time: h=17 m=58 s=46
